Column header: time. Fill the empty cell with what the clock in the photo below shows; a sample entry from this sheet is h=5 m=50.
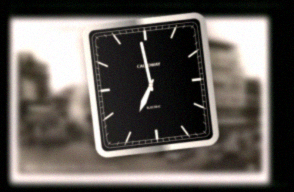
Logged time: h=6 m=59
